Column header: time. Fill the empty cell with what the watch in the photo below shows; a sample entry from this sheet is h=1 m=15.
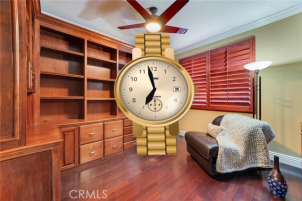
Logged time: h=6 m=58
